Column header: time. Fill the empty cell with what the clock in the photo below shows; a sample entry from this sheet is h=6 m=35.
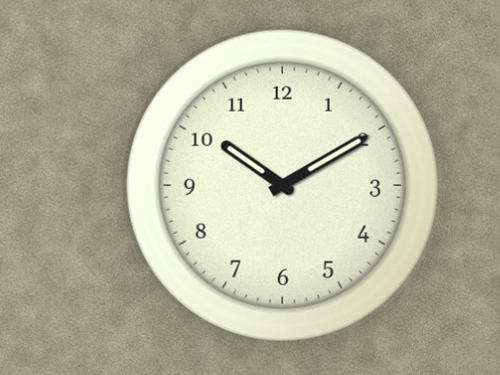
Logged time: h=10 m=10
